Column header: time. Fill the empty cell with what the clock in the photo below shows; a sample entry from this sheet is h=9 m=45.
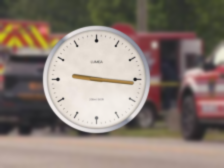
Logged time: h=9 m=16
